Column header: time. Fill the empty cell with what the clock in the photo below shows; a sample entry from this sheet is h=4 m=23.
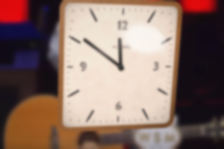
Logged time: h=11 m=51
